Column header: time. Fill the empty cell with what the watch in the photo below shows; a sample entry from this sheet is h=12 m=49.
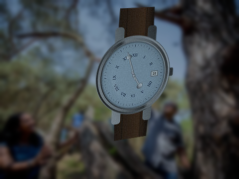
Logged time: h=4 m=57
